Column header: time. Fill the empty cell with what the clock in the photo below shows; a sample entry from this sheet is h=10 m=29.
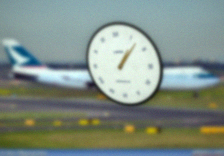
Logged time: h=1 m=7
